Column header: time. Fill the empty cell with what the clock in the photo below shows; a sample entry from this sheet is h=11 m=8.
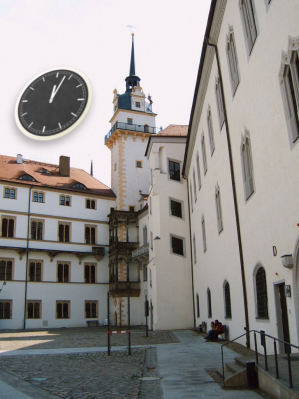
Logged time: h=12 m=3
